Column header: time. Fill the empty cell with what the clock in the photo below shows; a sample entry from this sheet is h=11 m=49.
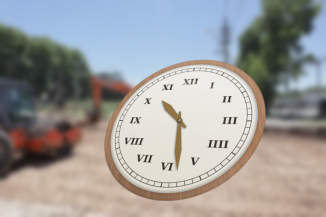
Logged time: h=10 m=28
